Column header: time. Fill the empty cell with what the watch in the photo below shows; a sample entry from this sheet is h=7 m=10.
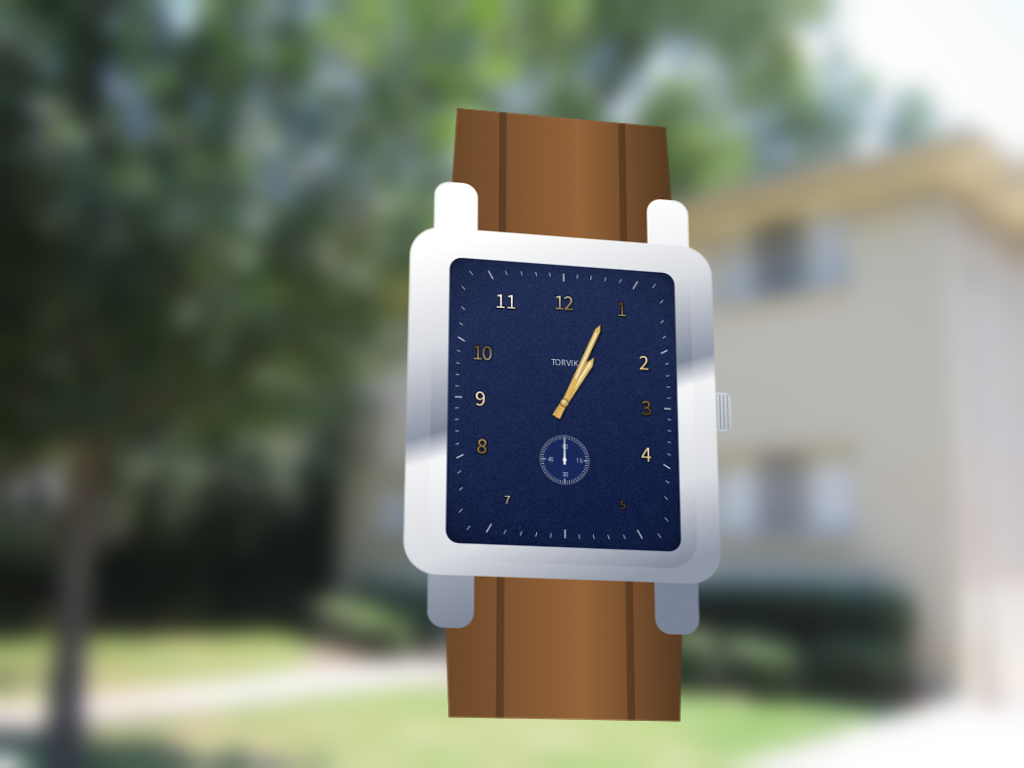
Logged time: h=1 m=4
